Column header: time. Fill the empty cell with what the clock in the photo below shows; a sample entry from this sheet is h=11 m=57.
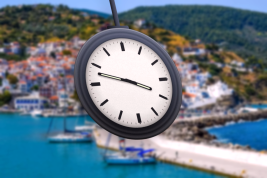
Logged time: h=3 m=48
